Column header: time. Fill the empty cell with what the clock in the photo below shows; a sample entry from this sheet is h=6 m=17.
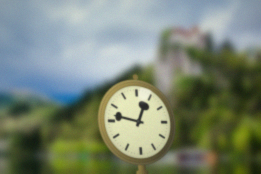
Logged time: h=12 m=47
